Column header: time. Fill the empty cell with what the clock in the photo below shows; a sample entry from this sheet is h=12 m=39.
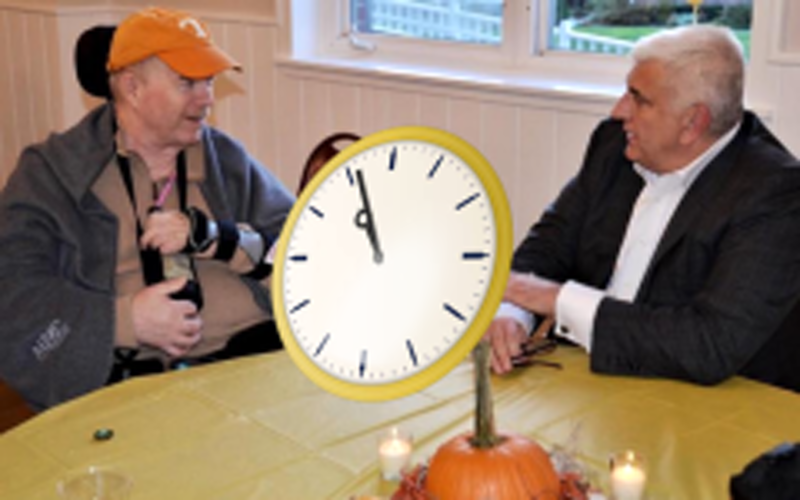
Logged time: h=10 m=56
